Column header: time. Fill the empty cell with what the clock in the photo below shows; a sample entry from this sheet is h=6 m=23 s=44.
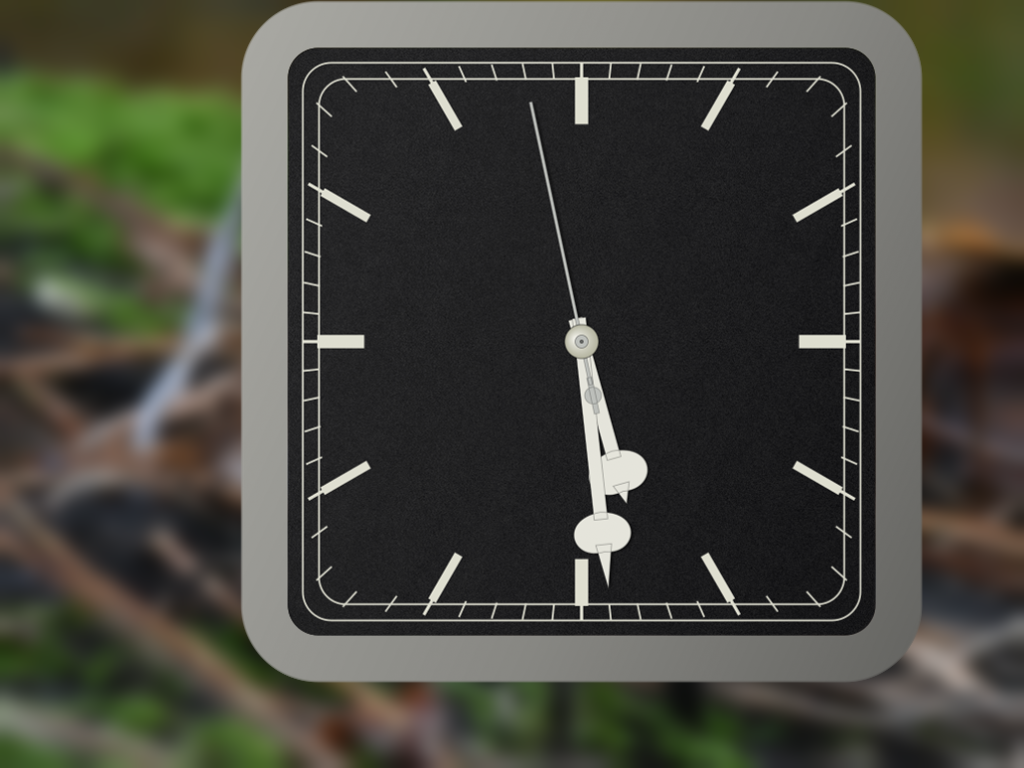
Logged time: h=5 m=28 s=58
